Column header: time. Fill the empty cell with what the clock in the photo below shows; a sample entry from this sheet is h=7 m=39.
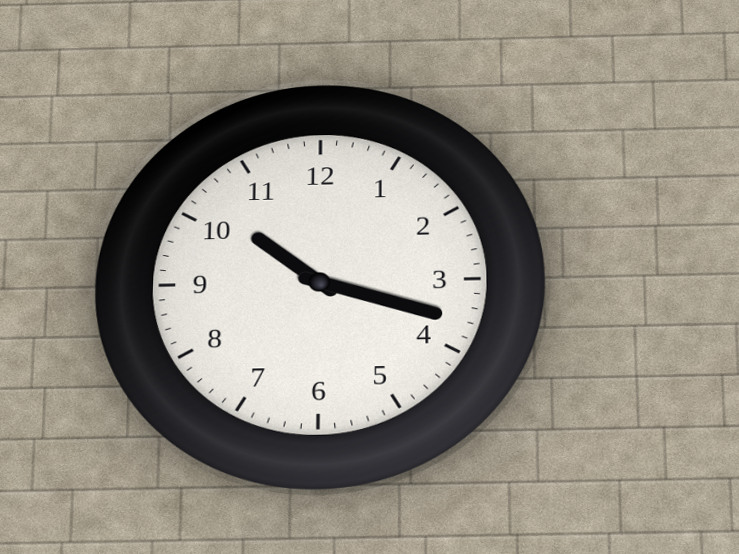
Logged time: h=10 m=18
